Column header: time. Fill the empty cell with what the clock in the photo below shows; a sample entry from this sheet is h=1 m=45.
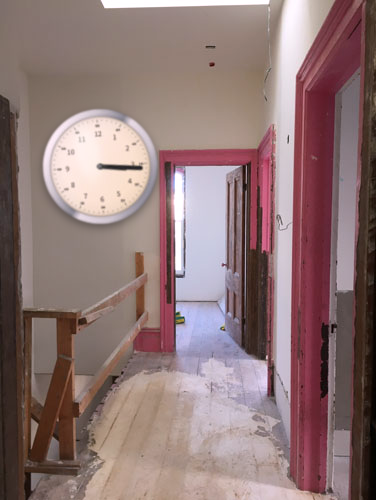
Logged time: h=3 m=16
